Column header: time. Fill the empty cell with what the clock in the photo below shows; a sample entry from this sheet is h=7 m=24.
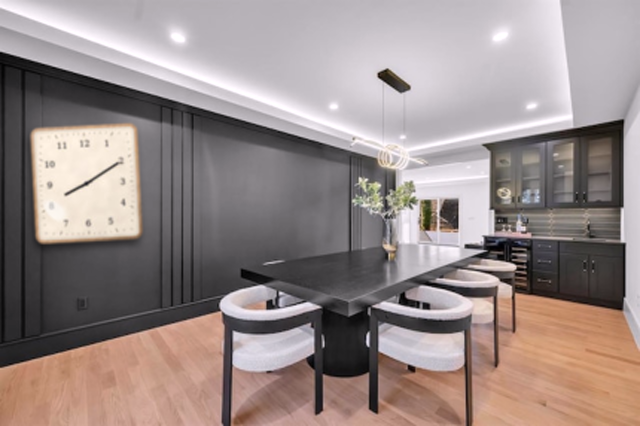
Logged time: h=8 m=10
